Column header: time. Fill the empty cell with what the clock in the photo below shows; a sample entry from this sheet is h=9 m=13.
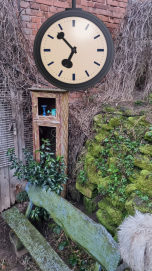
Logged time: h=6 m=53
